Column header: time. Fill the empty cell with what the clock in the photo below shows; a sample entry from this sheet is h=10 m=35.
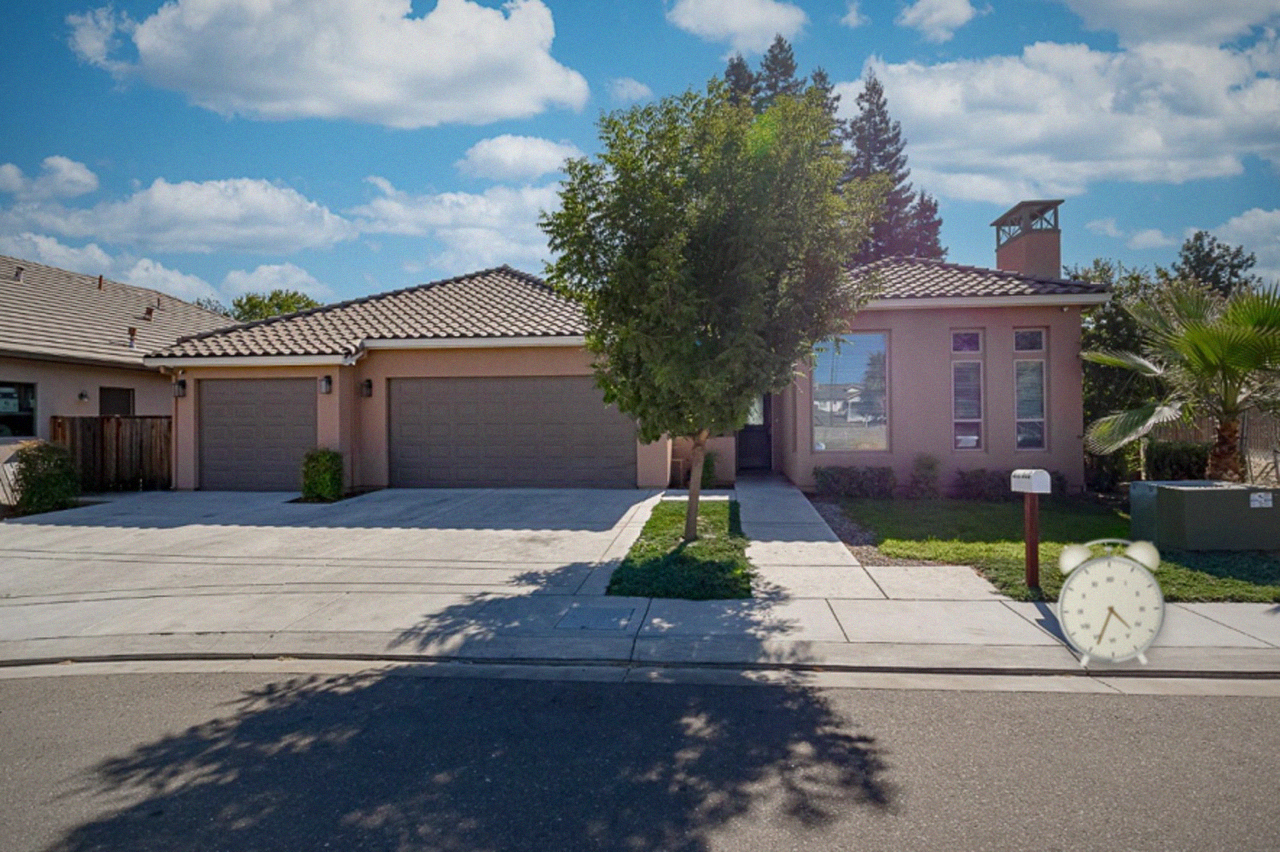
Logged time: h=4 m=34
